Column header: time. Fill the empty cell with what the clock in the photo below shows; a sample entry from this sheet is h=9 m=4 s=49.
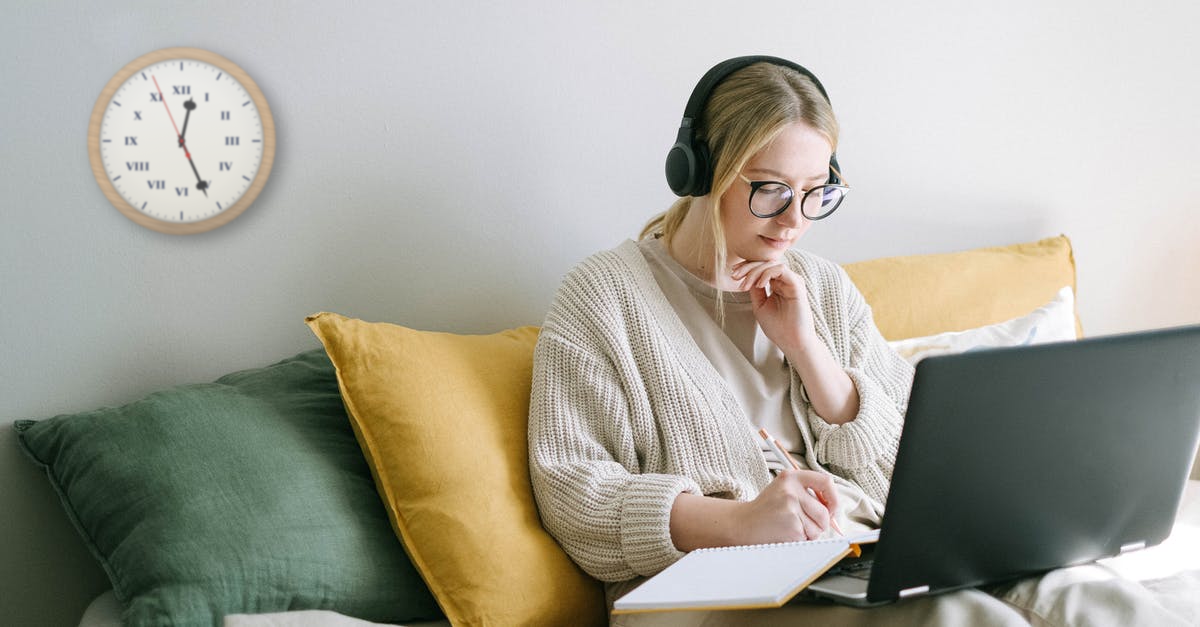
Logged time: h=12 m=25 s=56
